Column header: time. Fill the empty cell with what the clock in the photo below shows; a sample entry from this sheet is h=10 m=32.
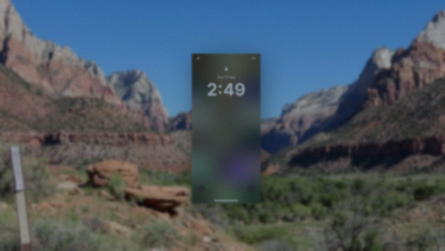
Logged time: h=2 m=49
